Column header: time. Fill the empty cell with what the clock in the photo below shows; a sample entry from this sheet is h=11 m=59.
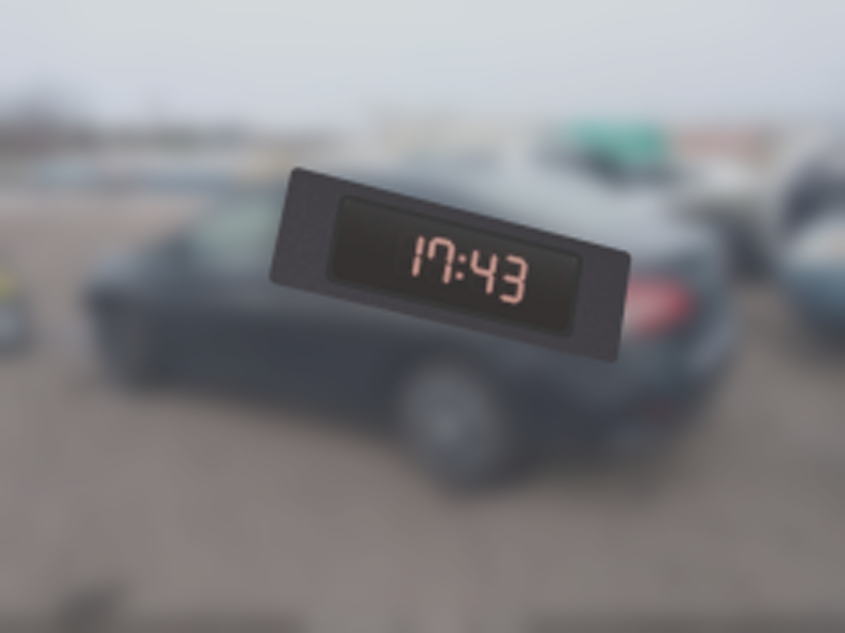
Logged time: h=17 m=43
